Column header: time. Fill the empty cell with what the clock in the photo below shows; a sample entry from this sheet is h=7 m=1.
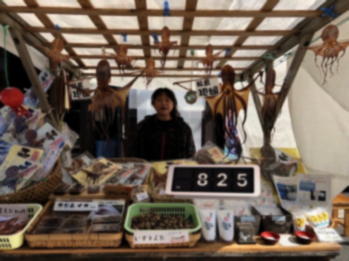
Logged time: h=8 m=25
